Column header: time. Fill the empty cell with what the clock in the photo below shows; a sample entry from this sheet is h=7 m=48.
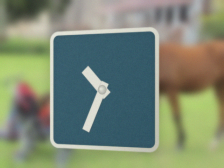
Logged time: h=10 m=34
